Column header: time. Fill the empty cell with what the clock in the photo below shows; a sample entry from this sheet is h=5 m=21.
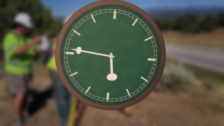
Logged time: h=5 m=46
